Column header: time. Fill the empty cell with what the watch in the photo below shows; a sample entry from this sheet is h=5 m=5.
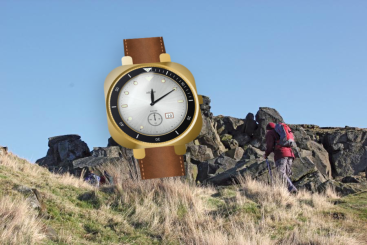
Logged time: h=12 m=10
